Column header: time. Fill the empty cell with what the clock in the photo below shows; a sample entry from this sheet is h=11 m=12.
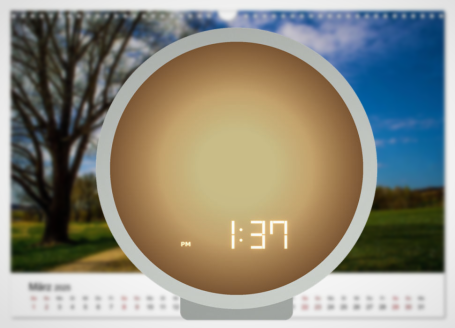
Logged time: h=1 m=37
